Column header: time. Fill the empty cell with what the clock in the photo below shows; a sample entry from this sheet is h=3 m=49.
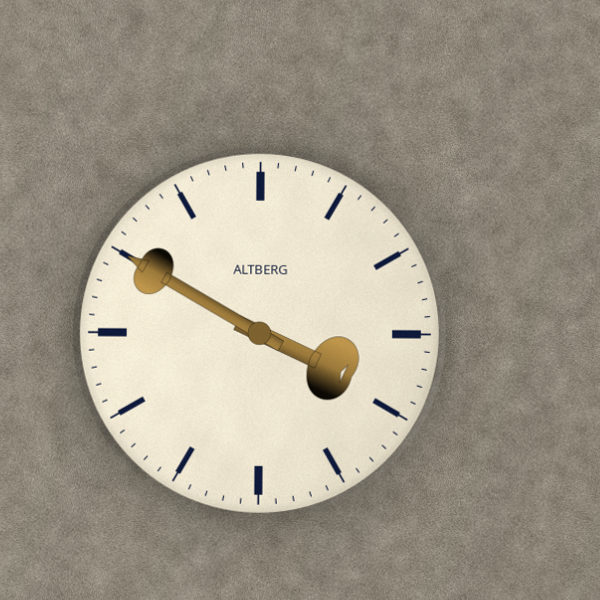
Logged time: h=3 m=50
